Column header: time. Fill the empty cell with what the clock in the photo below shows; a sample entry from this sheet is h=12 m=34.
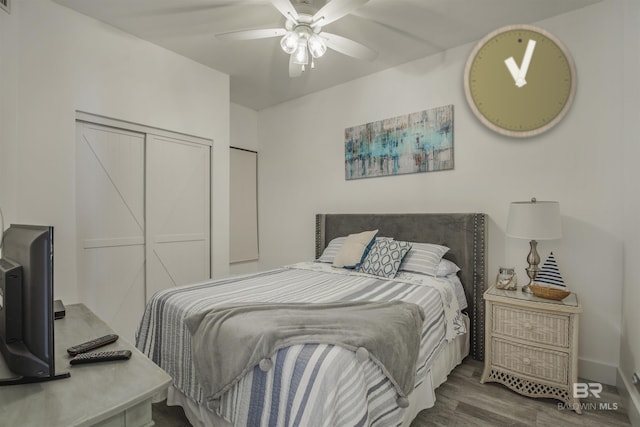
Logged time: h=11 m=3
